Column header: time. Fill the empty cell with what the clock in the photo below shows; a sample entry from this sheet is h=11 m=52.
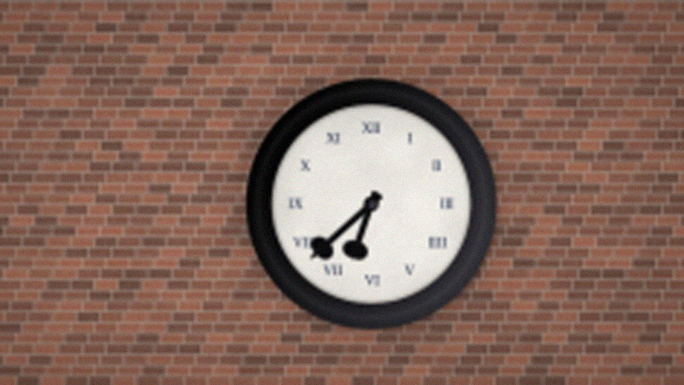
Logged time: h=6 m=38
